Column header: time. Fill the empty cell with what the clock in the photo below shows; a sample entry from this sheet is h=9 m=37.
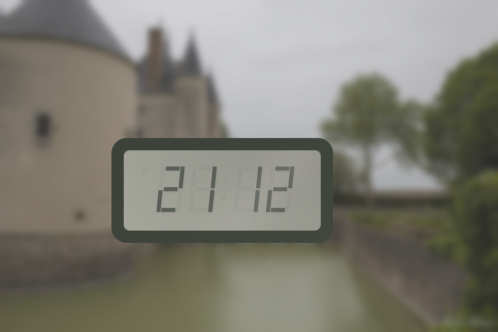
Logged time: h=21 m=12
